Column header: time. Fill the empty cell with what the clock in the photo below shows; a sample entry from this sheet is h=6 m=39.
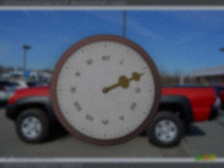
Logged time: h=2 m=11
